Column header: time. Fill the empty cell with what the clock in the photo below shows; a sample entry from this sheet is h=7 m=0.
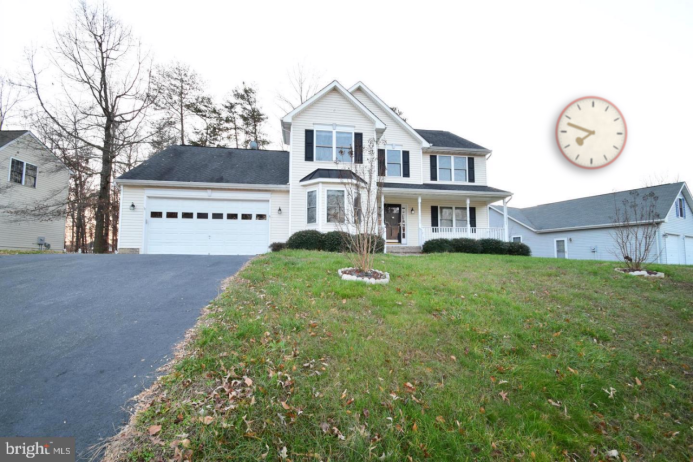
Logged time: h=7 m=48
